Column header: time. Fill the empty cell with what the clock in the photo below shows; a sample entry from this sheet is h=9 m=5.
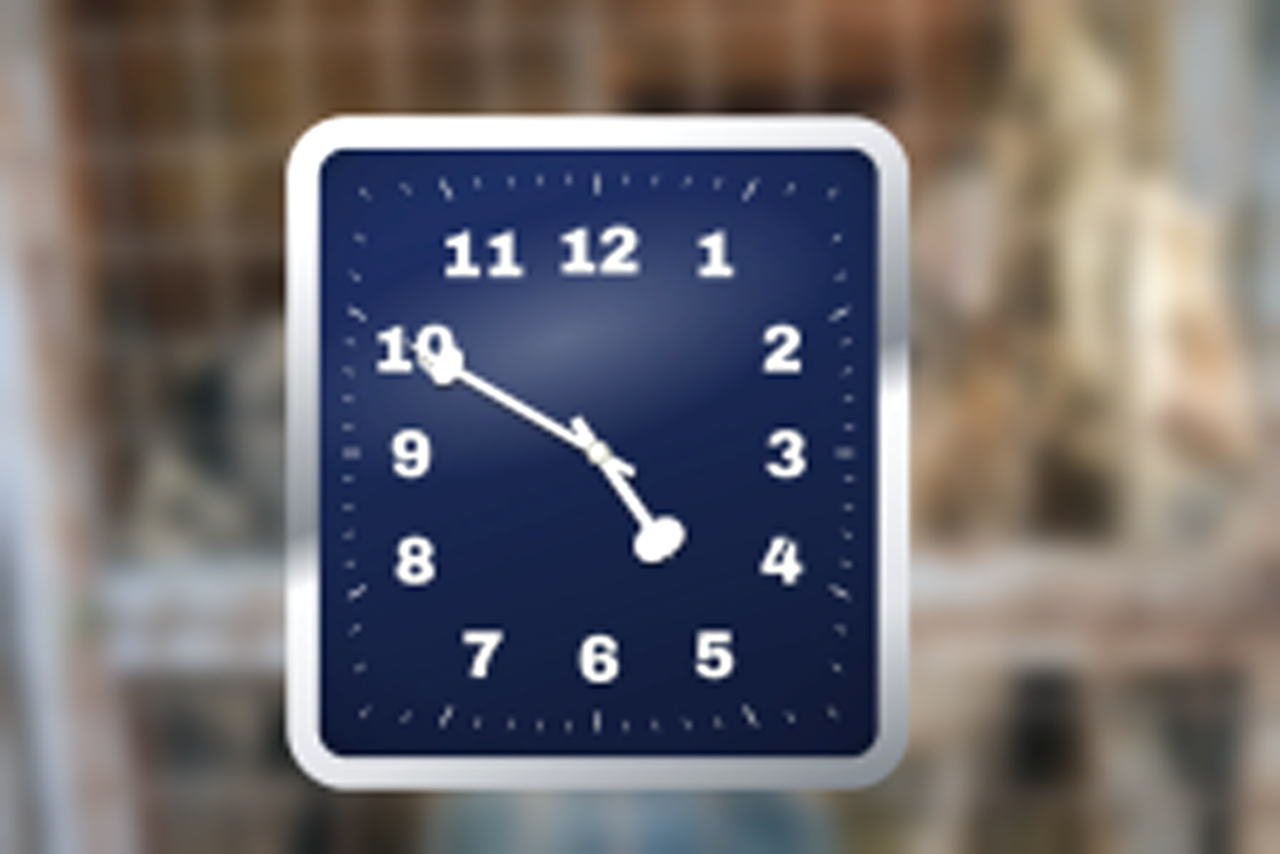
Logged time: h=4 m=50
